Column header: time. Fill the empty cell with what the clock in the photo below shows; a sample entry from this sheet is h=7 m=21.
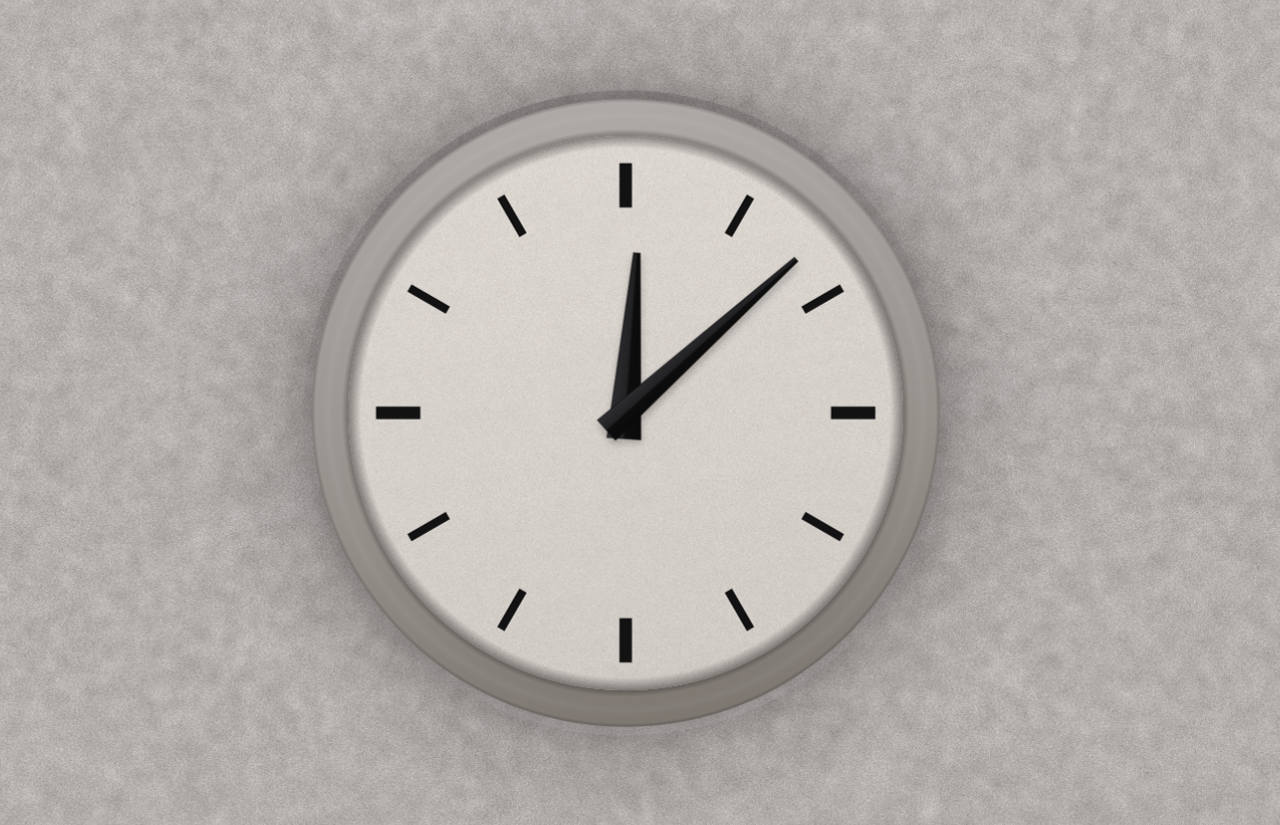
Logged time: h=12 m=8
